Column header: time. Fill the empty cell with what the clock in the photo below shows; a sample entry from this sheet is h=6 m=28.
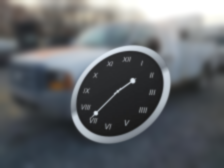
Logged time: h=1 m=36
